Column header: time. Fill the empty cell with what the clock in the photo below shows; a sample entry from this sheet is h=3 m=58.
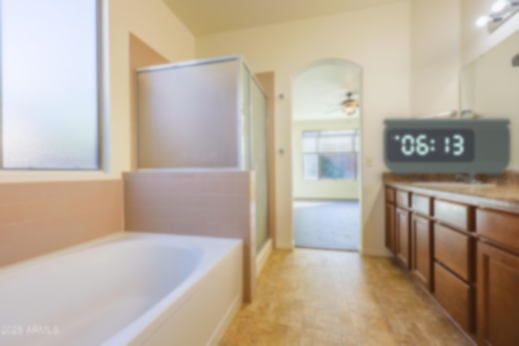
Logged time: h=6 m=13
